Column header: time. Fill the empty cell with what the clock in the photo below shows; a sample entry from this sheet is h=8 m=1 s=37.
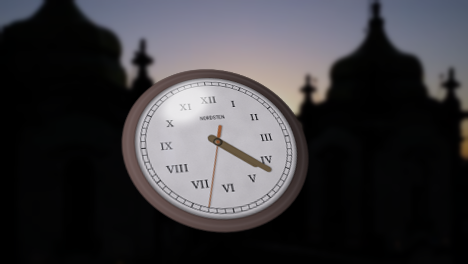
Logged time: h=4 m=21 s=33
